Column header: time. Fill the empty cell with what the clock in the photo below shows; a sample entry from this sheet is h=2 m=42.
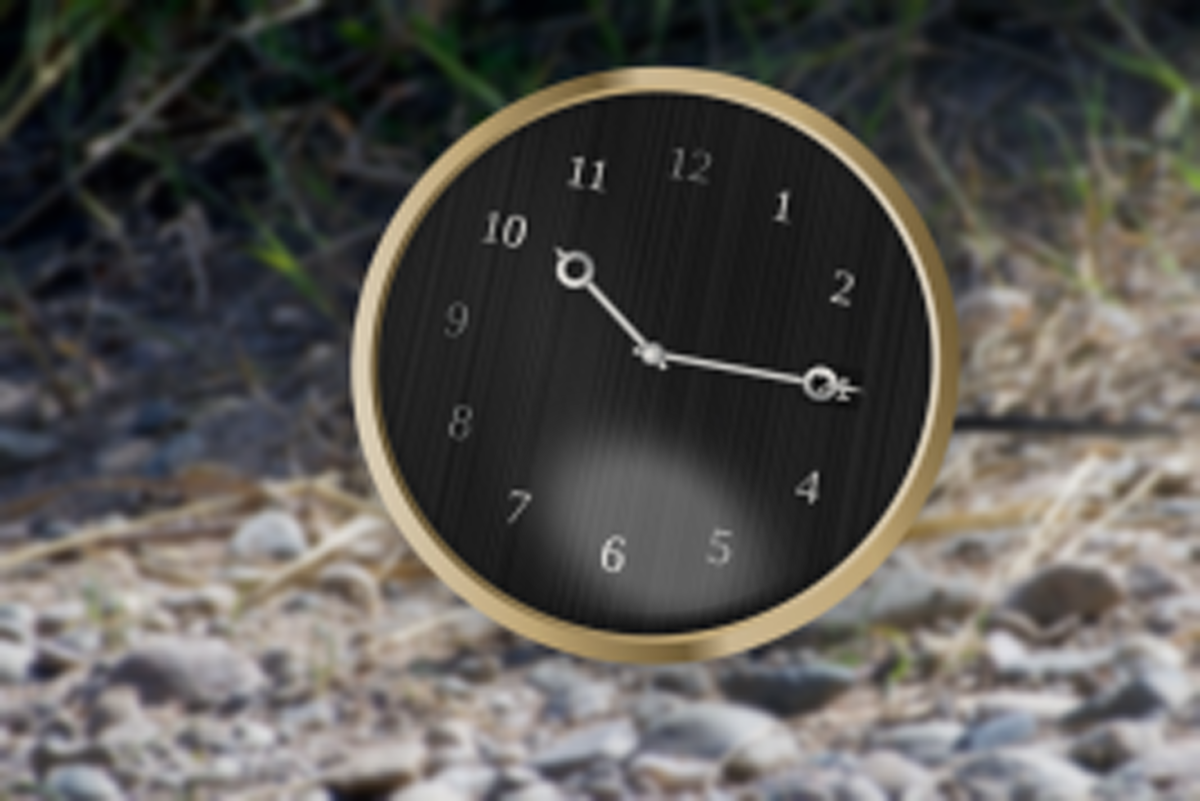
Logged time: h=10 m=15
